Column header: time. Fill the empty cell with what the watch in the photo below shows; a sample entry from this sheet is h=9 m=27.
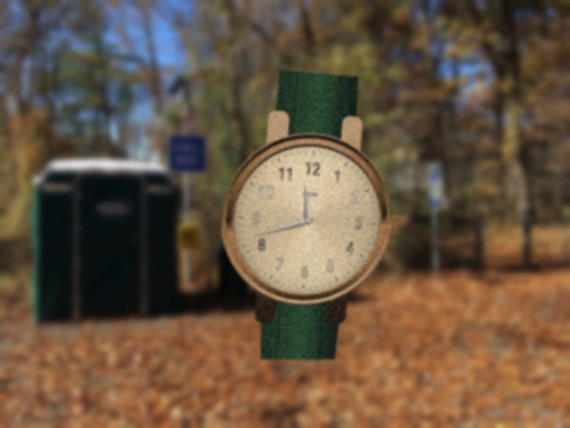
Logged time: h=11 m=42
